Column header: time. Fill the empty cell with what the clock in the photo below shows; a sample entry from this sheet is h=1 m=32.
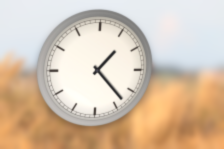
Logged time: h=1 m=23
